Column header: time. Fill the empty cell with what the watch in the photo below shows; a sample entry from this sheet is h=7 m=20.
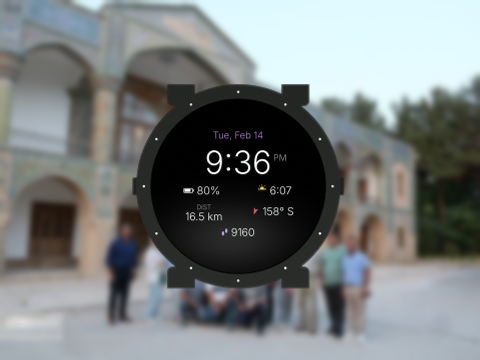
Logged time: h=9 m=36
